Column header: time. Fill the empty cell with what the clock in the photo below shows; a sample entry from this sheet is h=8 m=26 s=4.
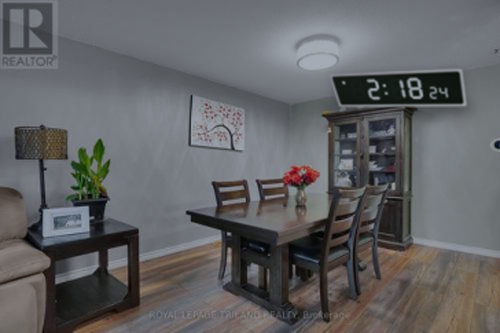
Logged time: h=2 m=18 s=24
